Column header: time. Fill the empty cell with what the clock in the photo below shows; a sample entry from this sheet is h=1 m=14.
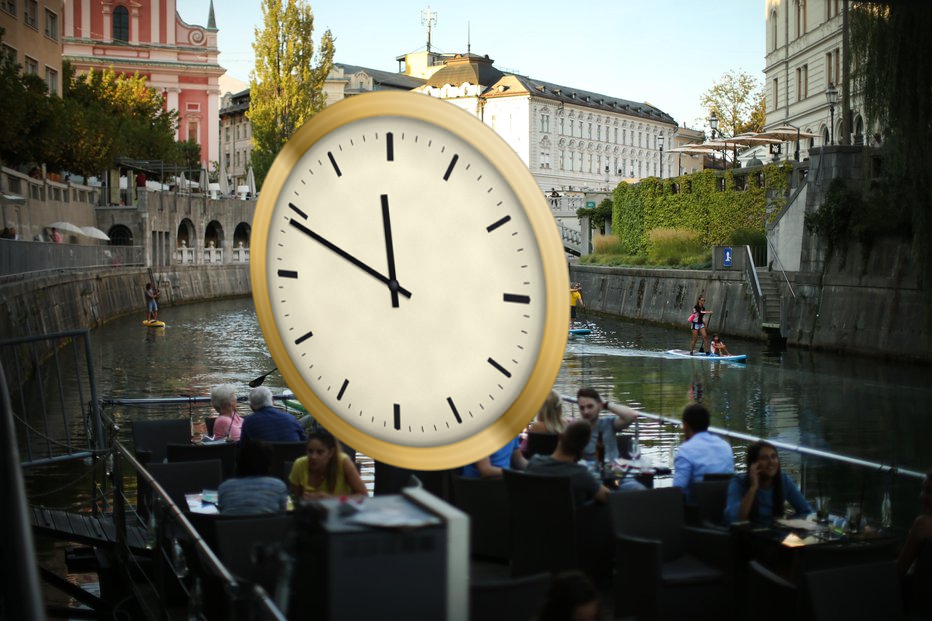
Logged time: h=11 m=49
